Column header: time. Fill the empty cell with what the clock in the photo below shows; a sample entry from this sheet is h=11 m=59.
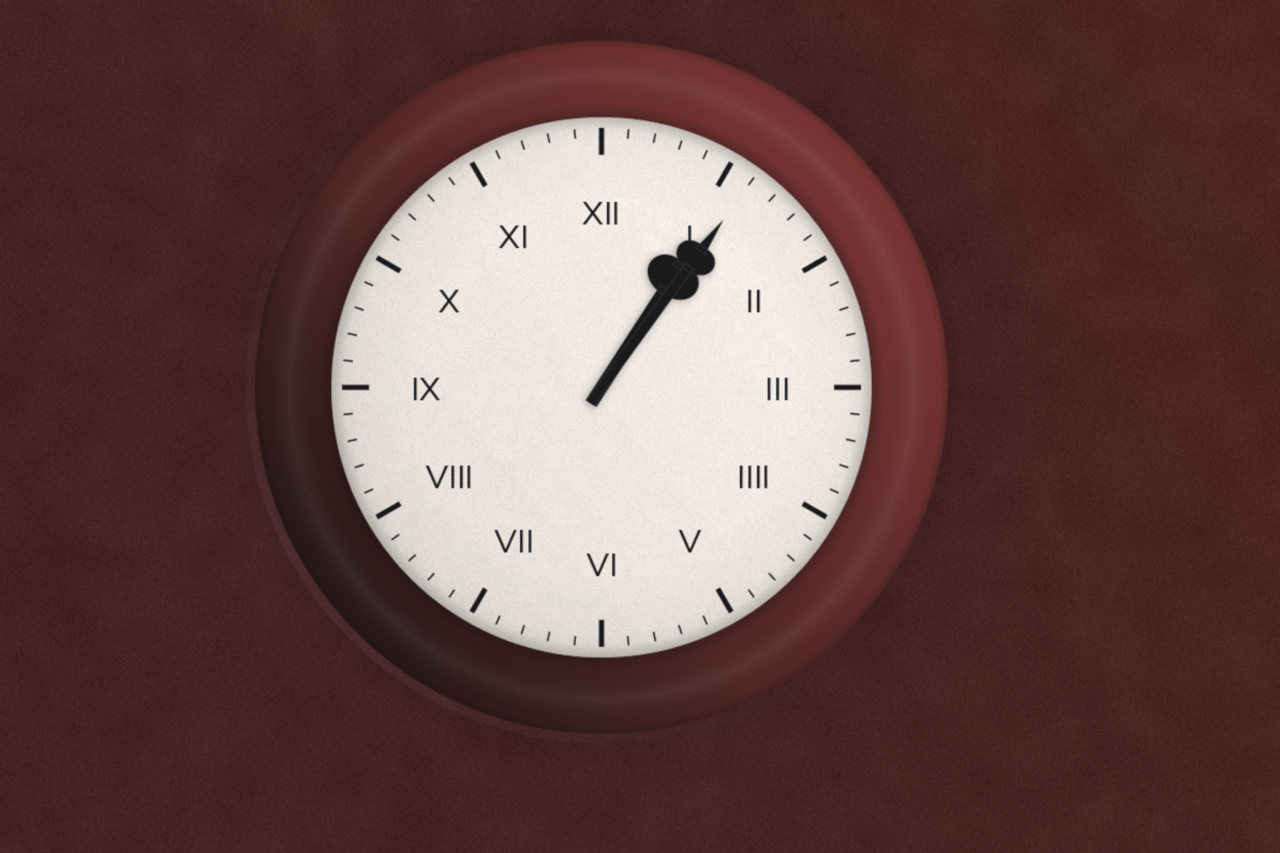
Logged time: h=1 m=6
